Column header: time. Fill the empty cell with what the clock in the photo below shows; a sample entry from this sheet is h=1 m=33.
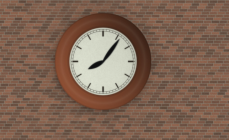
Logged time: h=8 m=6
